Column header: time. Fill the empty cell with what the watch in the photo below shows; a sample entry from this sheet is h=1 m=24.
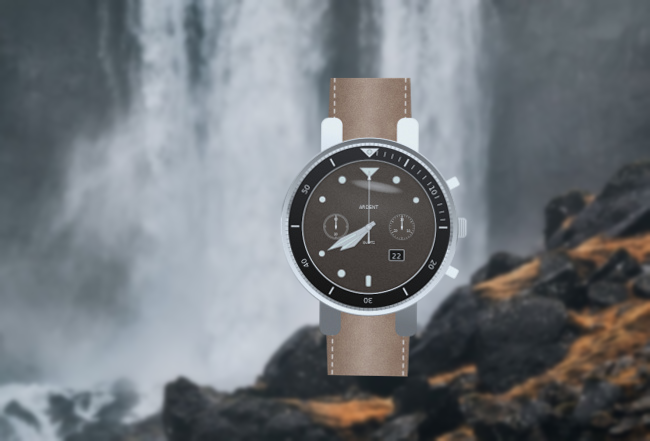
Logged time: h=7 m=40
